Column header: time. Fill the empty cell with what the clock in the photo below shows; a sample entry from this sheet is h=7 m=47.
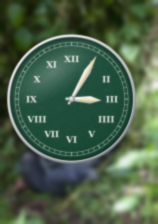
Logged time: h=3 m=5
